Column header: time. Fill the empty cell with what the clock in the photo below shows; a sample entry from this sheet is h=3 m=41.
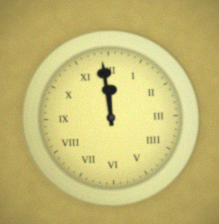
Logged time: h=11 m=59
